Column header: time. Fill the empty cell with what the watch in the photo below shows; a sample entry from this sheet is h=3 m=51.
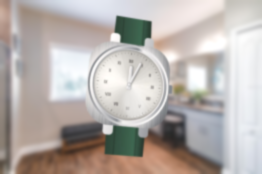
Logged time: h=12 m=4
